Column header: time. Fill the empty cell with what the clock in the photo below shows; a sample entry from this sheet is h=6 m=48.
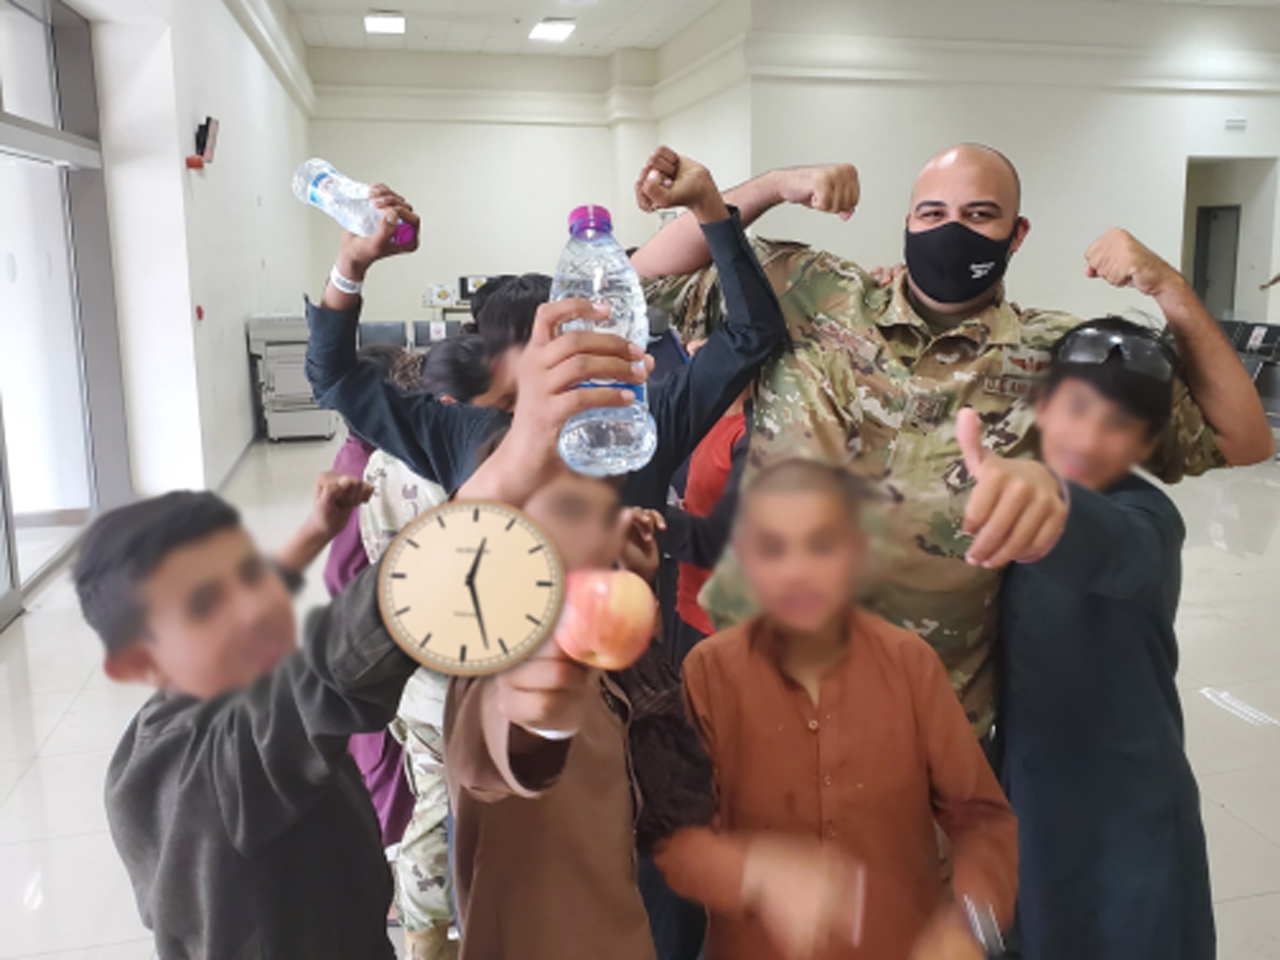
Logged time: h=12 m=27
